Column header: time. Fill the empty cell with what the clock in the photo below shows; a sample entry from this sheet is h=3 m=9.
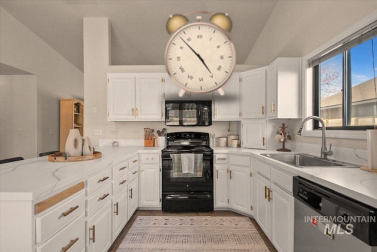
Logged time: h=4 m=53
